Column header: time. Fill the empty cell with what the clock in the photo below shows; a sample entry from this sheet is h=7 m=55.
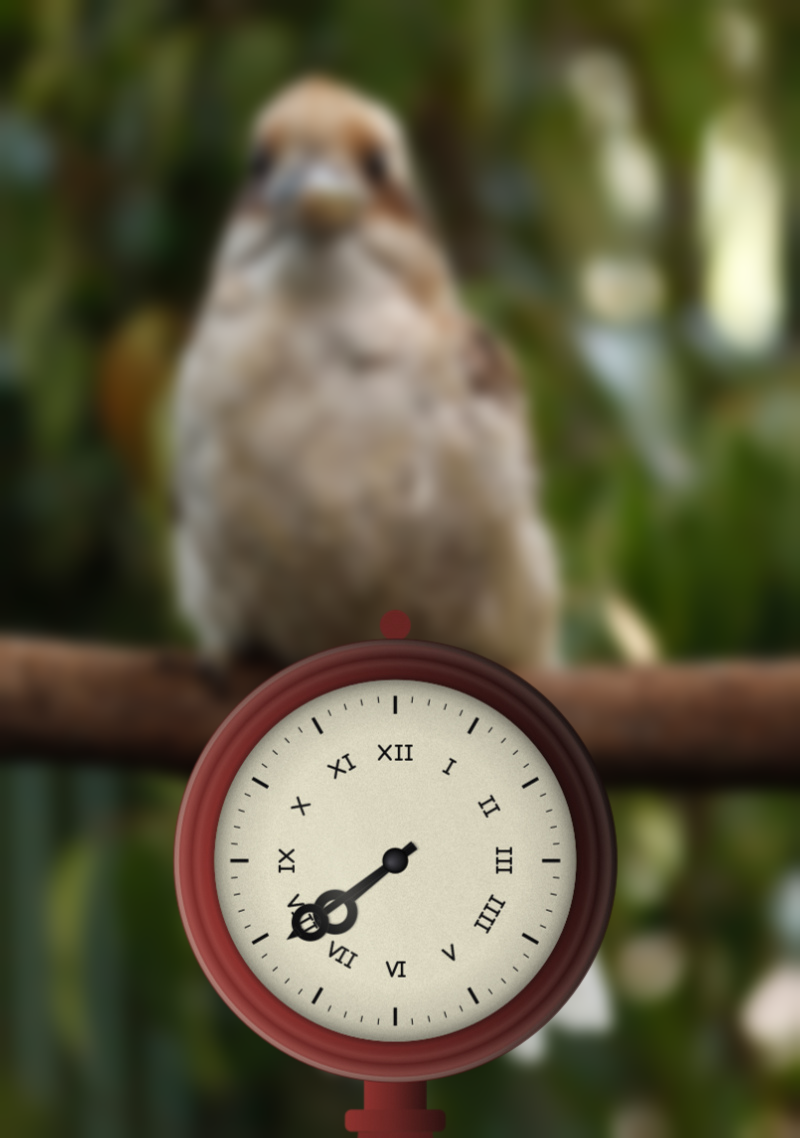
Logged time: h=7 m=39
